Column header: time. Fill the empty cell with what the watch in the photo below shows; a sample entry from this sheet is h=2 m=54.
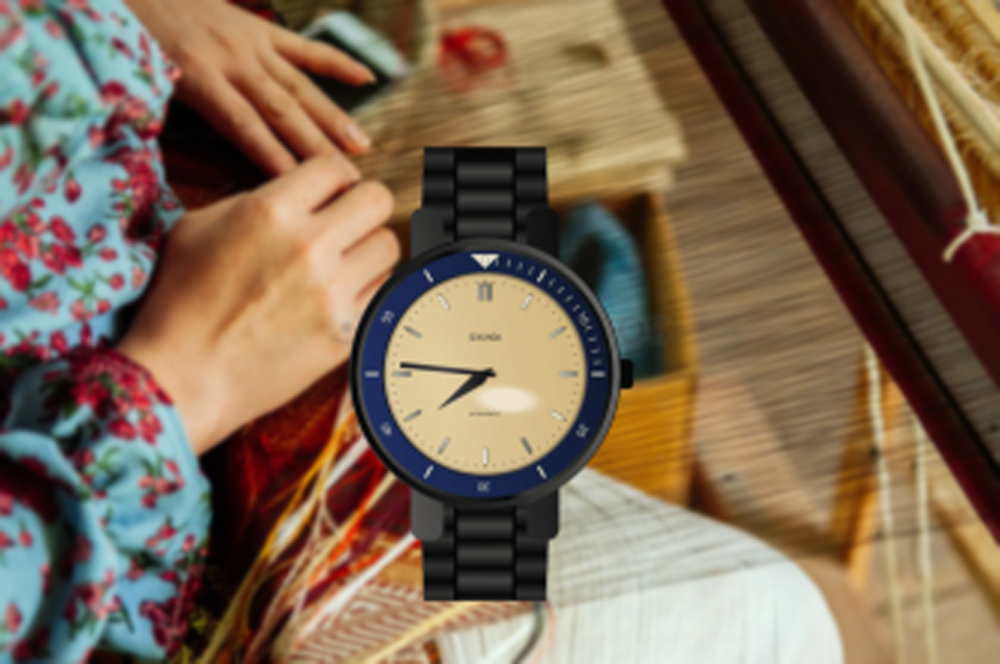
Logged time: h=7 m=46
